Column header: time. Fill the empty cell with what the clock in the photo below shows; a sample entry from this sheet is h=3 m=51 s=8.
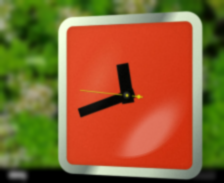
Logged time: h=11 m=41 s=46
